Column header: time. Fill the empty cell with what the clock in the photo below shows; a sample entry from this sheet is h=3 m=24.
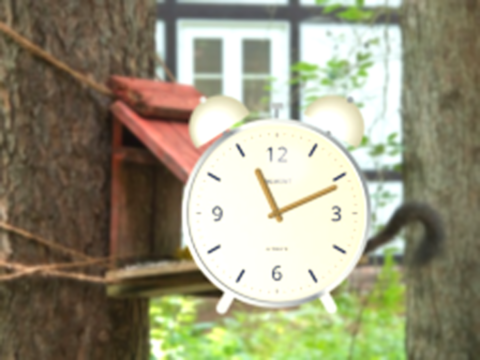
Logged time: h=11 m=11
